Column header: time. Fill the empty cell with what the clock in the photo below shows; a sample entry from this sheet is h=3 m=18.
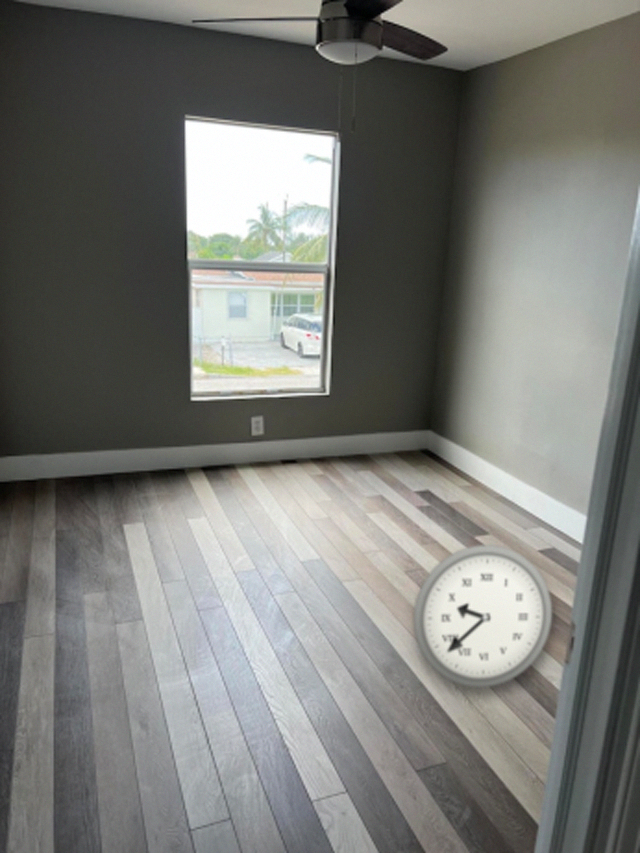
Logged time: h=9 m=38
